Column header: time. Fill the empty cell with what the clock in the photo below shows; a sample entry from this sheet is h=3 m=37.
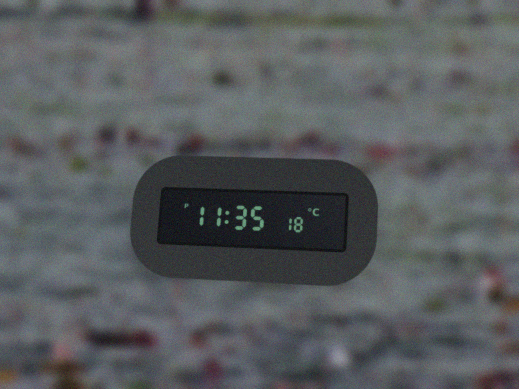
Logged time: h=11 m=35
